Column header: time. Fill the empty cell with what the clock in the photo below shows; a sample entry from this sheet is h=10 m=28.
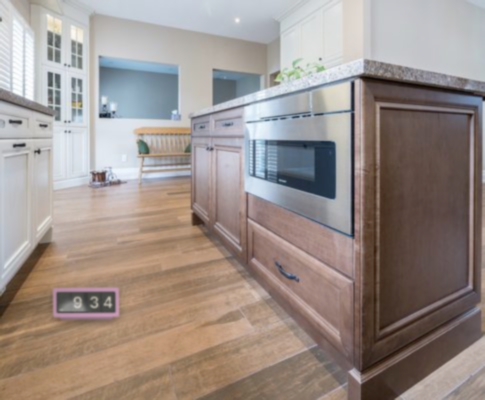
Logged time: h=9 m=34
